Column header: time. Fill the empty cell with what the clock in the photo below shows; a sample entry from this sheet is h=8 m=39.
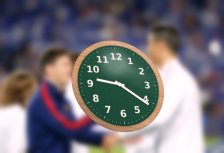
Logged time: h=9 m=21
